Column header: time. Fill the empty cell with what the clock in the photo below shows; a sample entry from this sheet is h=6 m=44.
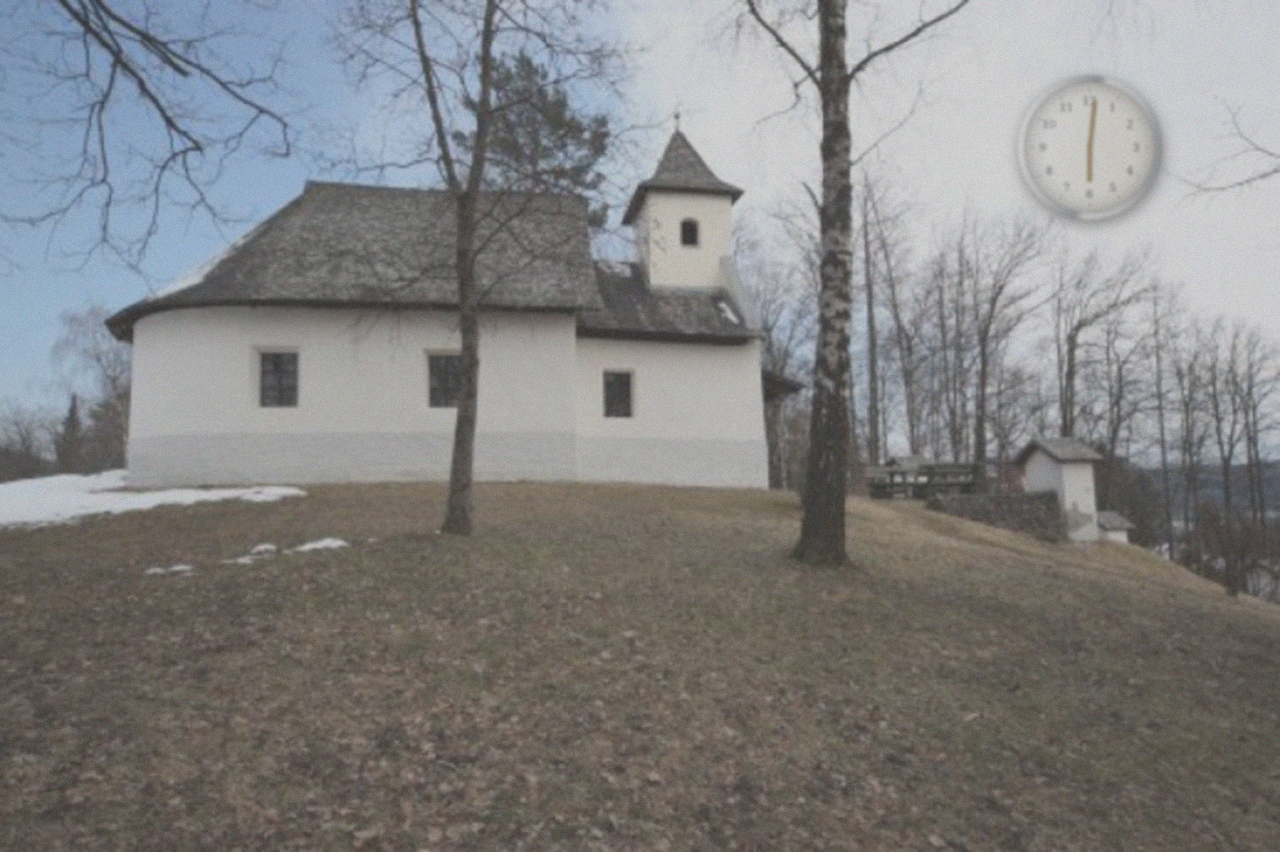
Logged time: h=6 m=1
